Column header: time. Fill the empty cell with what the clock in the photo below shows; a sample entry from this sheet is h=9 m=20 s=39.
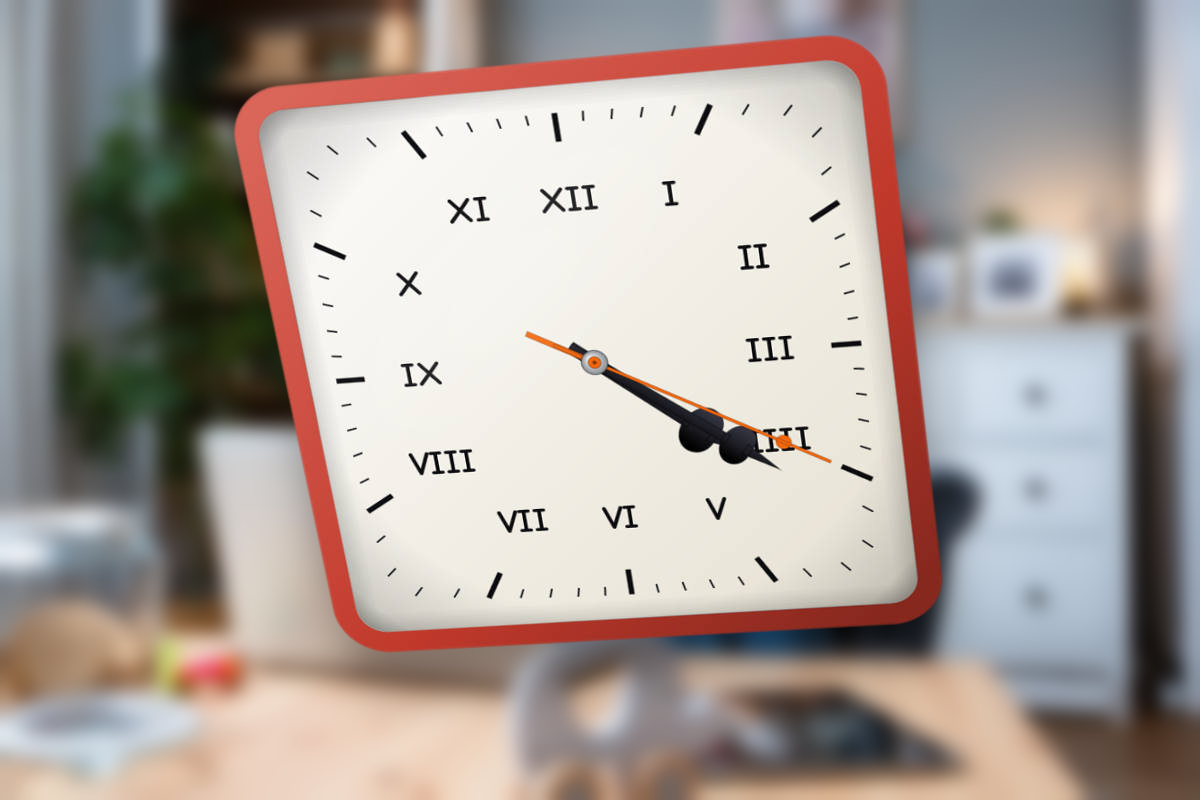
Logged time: h=4 m=21 s=20
